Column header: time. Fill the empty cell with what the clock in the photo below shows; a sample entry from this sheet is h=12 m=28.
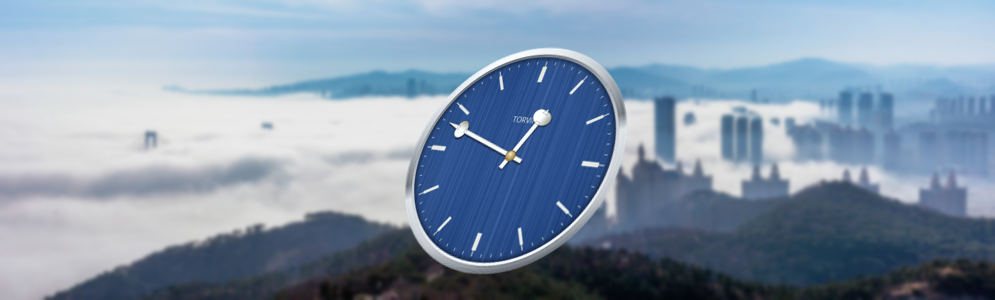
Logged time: h=12 m=48
